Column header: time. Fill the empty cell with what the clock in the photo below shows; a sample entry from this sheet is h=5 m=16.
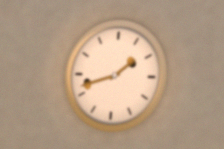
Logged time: h=1 m=42
